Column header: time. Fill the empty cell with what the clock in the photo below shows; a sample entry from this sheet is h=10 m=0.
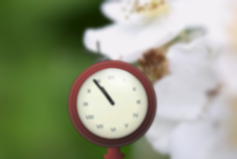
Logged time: h=10 m=54
